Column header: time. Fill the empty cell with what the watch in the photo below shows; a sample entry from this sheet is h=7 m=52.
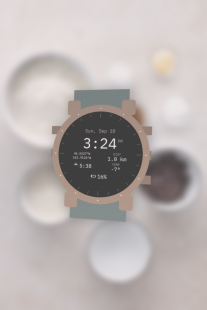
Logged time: h=3 m=24
